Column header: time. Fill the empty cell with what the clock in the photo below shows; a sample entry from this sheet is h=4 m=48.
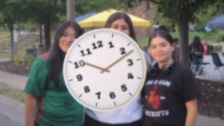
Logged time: h=10 m=12
